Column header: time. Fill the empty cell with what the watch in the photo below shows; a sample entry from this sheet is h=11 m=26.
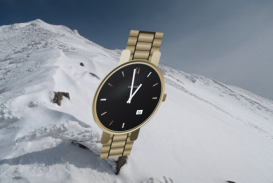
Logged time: h=12 m=59
